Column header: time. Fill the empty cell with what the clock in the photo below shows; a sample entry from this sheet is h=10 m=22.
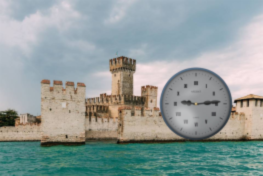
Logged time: h=9 m=14
